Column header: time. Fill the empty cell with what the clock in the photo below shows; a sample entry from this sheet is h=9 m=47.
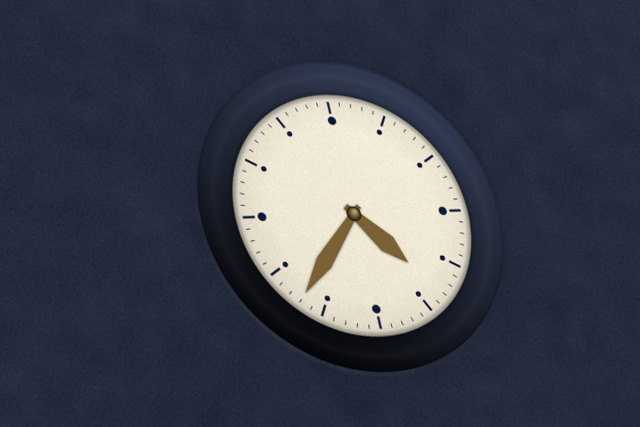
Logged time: h=4 m=37
